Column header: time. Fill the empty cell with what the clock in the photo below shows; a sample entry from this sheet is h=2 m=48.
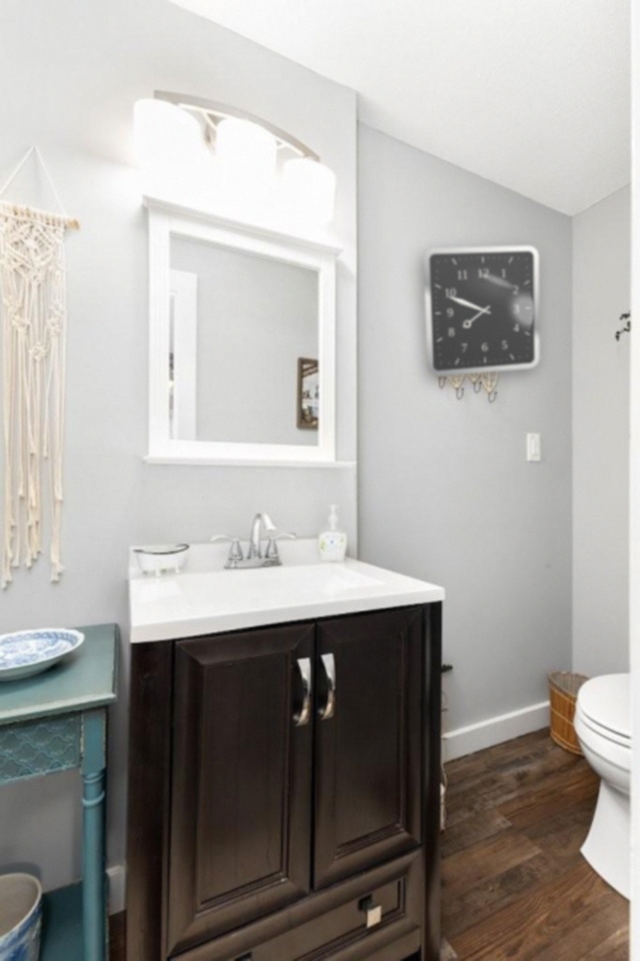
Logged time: h=7 m=49
